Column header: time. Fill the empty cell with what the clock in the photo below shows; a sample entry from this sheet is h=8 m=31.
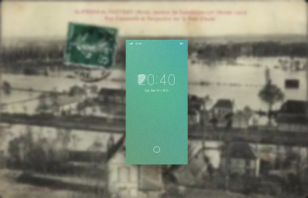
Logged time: h=20 m=40
